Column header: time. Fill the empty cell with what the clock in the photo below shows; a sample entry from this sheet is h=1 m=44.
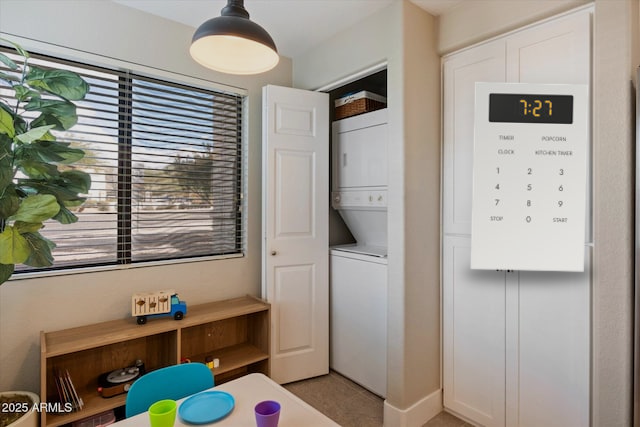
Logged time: h=7 m=27
